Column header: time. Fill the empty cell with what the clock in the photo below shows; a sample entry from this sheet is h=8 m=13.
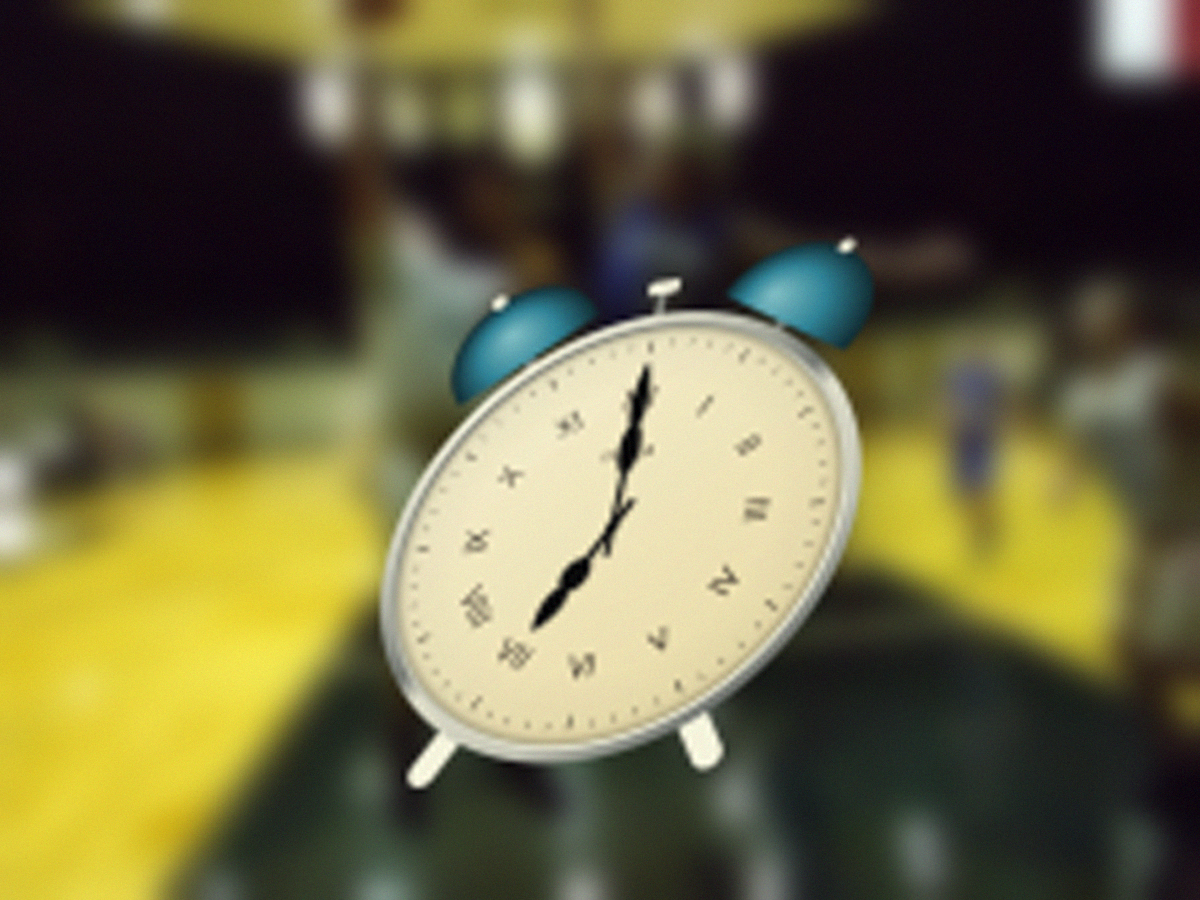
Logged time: h=7 m=0
